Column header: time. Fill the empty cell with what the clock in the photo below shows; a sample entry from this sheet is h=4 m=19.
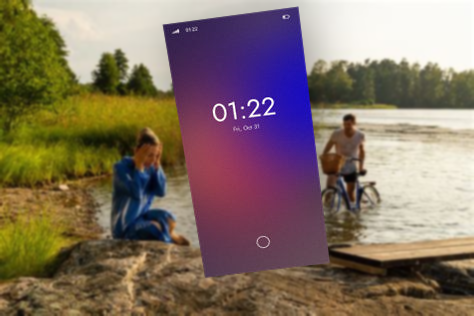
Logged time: h=1 m=22
